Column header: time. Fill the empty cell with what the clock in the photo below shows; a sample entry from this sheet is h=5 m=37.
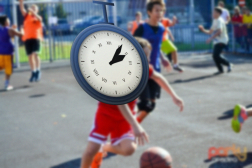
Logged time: h=2 m=6
